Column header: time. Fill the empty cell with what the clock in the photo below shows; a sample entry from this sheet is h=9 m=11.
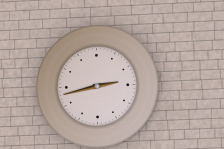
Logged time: h=2 m=43
